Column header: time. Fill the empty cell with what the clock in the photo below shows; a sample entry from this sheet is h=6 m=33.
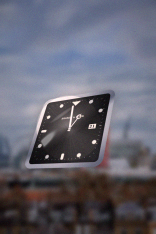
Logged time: h=12 m=59
